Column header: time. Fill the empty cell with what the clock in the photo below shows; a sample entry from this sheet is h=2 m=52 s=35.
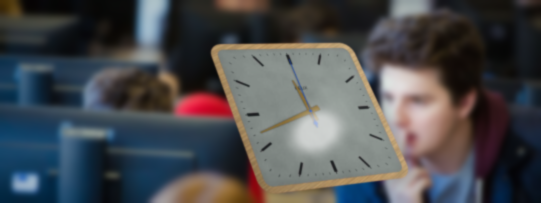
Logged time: h=11 m=42 s=0
